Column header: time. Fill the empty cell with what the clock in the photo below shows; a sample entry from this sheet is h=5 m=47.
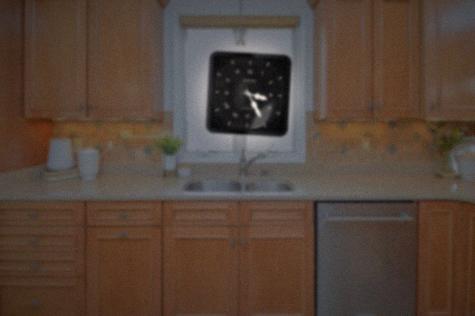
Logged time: h=3 m=25
